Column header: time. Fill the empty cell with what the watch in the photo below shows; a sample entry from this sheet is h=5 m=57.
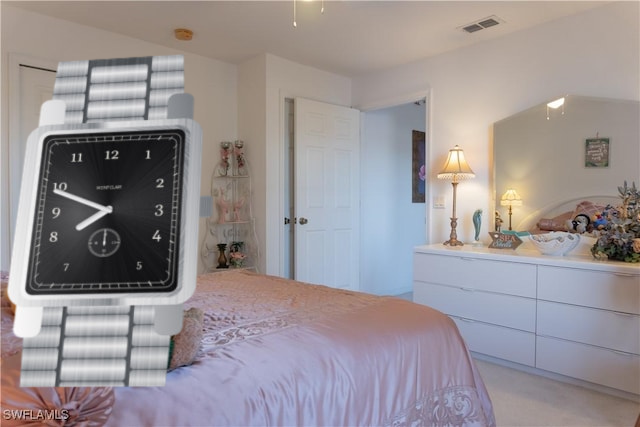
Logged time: h=7 m=49
